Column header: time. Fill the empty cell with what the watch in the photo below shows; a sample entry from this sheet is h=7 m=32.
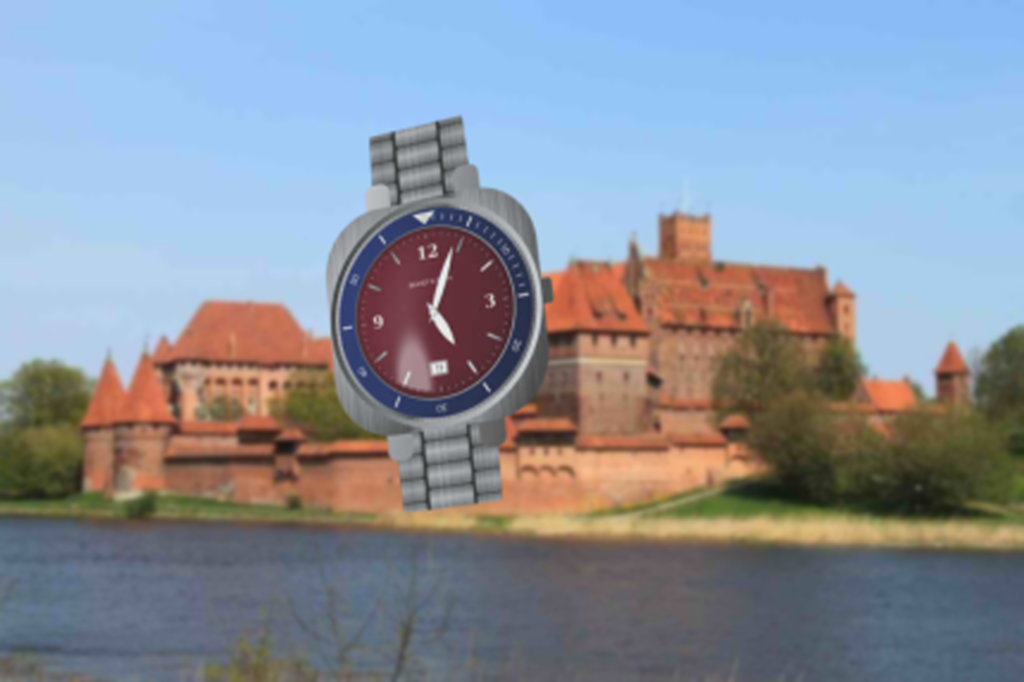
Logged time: h=5 m=4
